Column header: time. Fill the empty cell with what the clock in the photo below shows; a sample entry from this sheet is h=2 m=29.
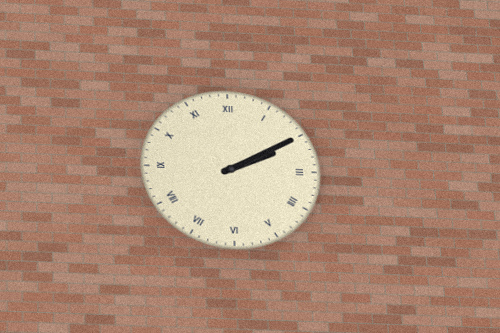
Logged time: h=2 m=10
